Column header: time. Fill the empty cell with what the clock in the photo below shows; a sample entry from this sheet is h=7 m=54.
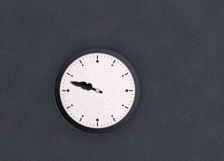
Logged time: h=9 m=48
